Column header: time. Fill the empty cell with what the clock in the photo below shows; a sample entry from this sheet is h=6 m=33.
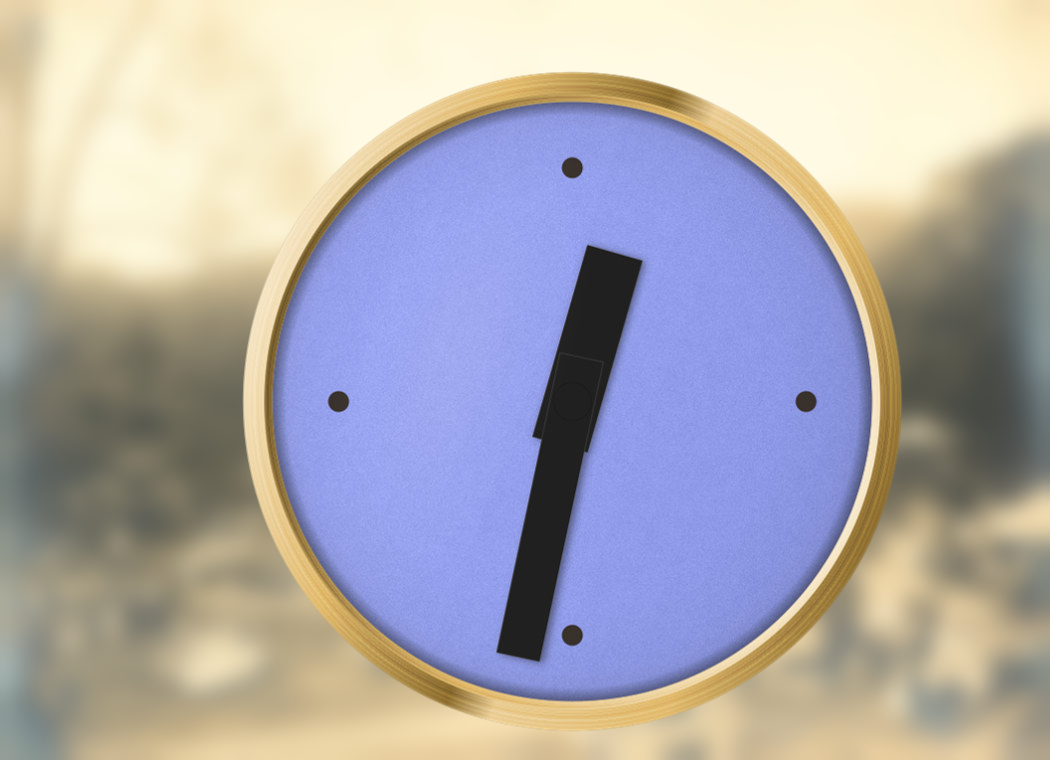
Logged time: h=12 m=32
